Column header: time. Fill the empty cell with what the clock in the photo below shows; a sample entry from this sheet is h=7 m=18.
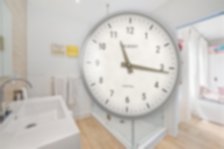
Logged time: h=11 m=16
